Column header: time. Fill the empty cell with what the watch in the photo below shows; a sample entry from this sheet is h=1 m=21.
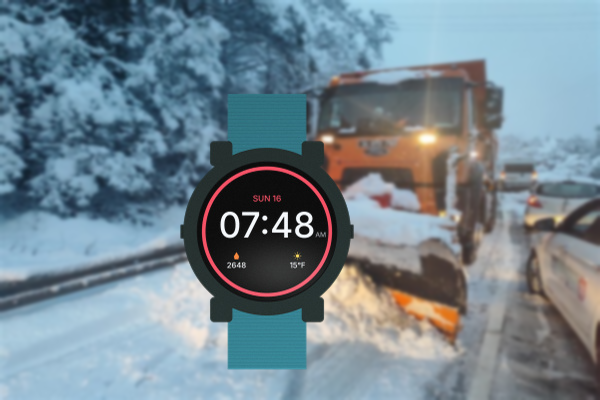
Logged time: h=7 m=48
